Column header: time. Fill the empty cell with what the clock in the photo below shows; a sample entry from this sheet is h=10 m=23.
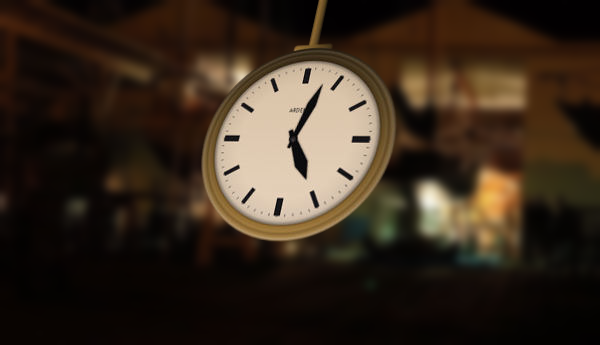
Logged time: h=5 m=3
